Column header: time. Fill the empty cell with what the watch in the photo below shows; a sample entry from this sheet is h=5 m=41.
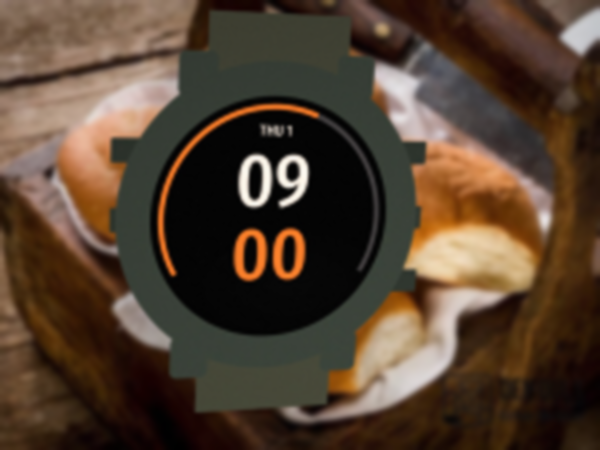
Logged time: h=9 m=0
